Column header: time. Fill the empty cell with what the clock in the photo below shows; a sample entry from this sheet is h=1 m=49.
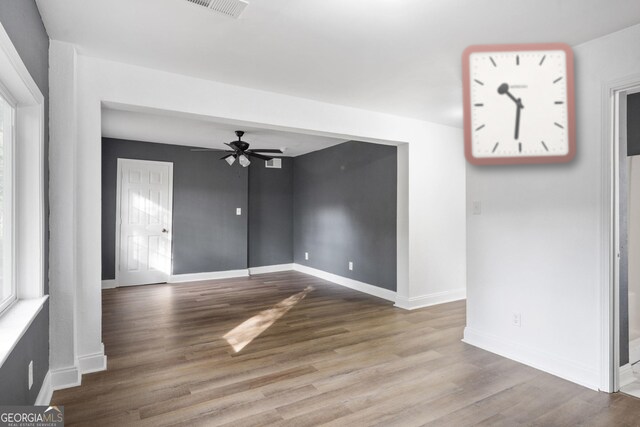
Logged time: h=10 m=31
